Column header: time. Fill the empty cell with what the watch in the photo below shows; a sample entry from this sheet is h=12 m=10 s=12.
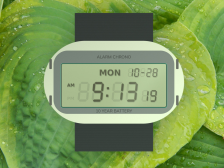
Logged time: h=9 m=13 s=19
